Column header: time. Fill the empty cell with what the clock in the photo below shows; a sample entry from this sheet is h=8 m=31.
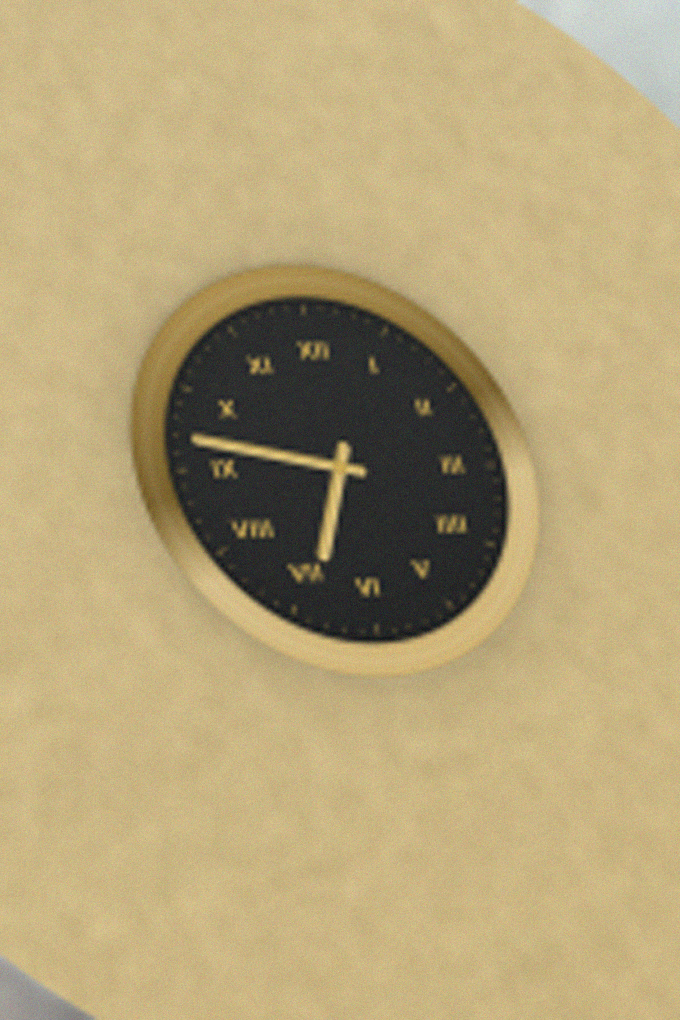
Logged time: h=6 m=47
